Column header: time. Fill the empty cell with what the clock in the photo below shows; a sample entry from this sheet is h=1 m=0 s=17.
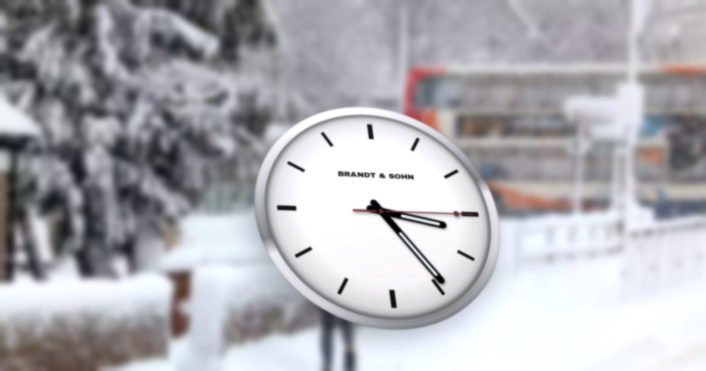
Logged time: h=3 m=24 s=15
